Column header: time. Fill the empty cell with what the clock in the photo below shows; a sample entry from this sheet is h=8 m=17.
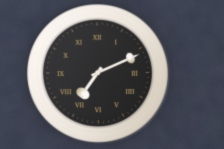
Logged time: h=7 m=11
